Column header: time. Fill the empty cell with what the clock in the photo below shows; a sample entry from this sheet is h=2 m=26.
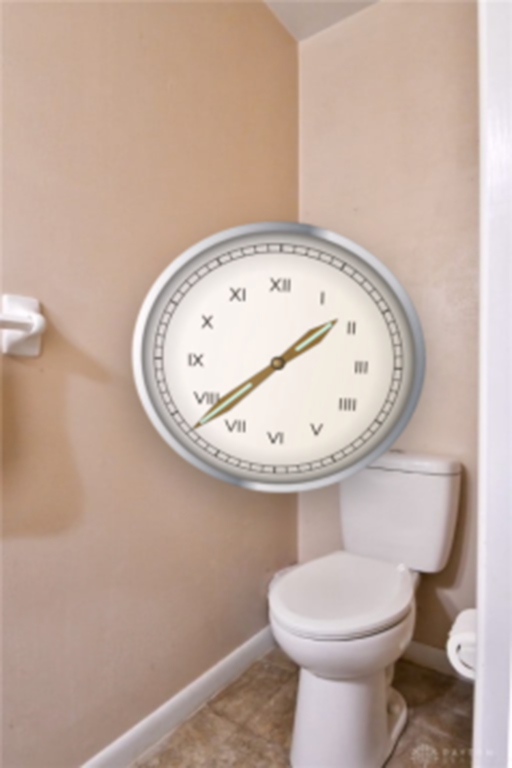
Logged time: h=1 m=38
